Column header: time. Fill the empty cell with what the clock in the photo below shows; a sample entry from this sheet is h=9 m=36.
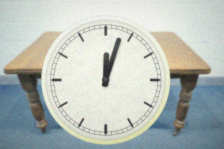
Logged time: h=12 m=3
